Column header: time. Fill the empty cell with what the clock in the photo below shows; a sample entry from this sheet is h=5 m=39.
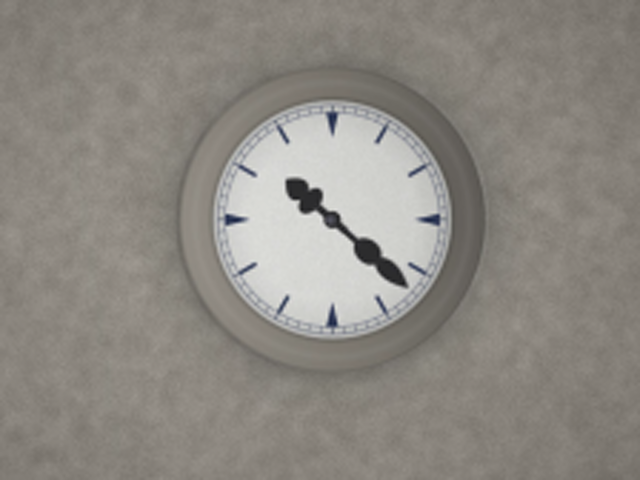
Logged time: h=10 m=22
